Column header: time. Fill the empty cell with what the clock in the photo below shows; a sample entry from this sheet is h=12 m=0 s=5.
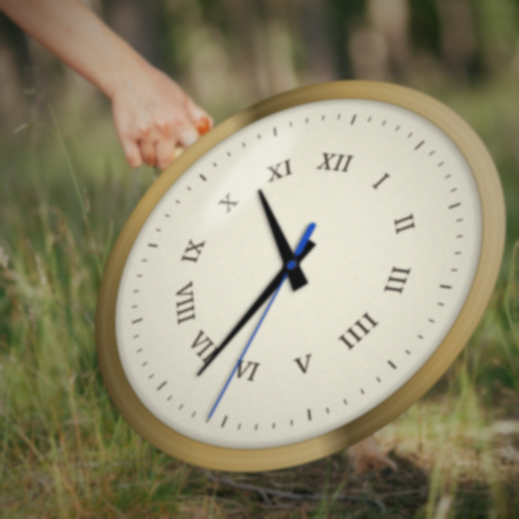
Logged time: h=10 m=33 s=31
